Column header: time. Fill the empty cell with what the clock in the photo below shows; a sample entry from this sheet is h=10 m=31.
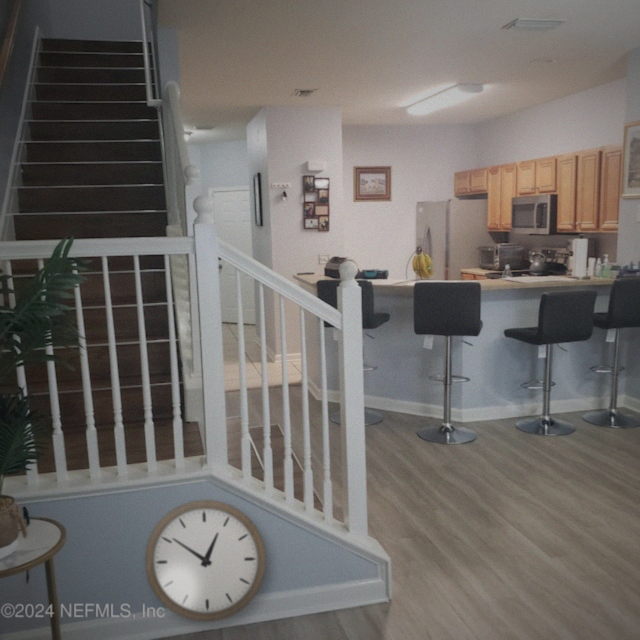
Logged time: h=12 m=51
